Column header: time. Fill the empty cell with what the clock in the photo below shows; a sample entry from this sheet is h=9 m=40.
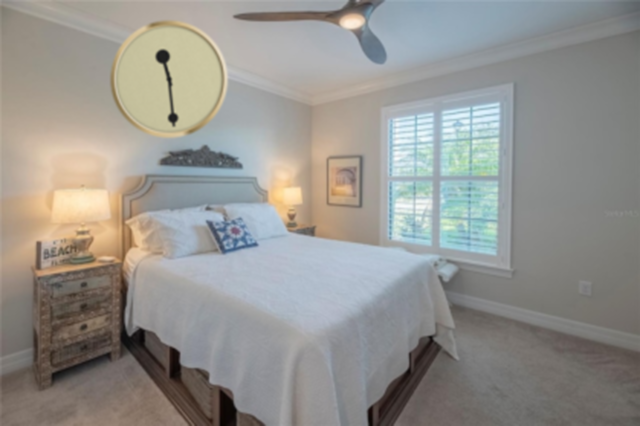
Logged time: h=11 m=29
